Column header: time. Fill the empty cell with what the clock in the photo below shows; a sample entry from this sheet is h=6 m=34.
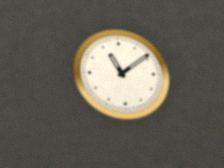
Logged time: h=11 m=9
